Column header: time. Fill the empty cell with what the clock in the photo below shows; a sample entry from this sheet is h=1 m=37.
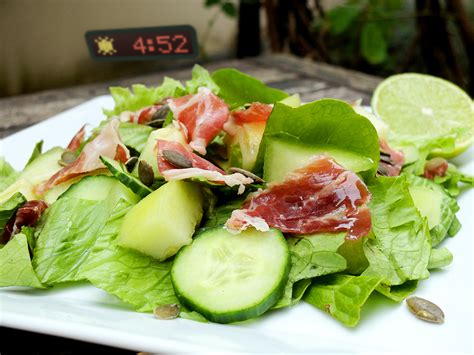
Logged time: h=4 m=52
